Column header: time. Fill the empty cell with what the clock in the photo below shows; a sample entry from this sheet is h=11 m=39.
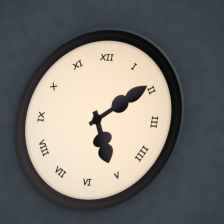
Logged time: h=5 m=9
